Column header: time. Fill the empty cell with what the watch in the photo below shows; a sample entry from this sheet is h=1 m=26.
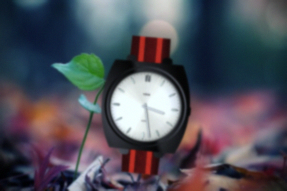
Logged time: h=3 m=28
